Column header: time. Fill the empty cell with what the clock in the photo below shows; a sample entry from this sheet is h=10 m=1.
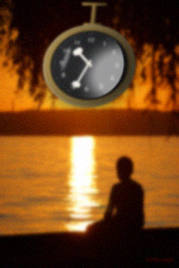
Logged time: h=10 m=34
